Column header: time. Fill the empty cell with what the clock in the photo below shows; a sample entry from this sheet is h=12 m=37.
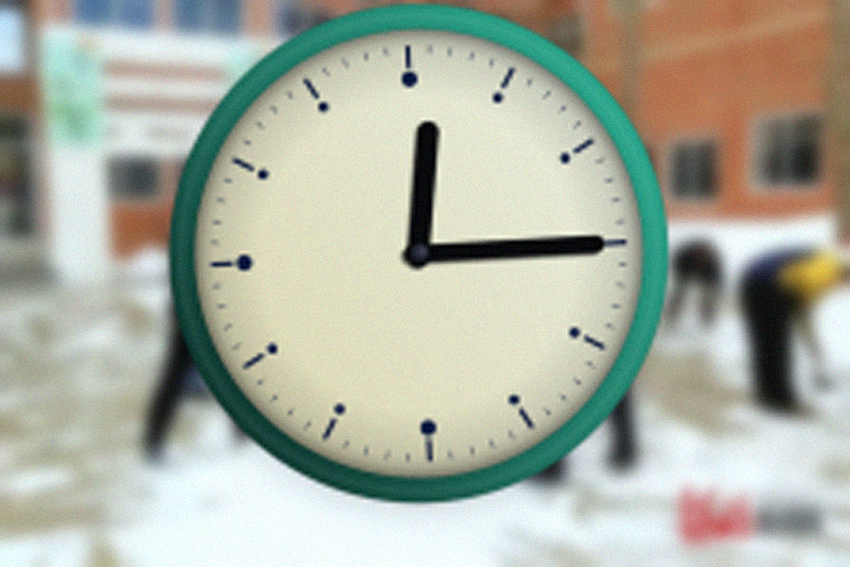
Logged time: h=12 m=15
